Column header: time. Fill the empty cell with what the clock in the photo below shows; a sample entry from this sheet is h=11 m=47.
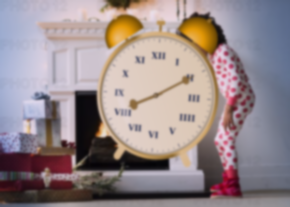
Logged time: h=8 m=10
